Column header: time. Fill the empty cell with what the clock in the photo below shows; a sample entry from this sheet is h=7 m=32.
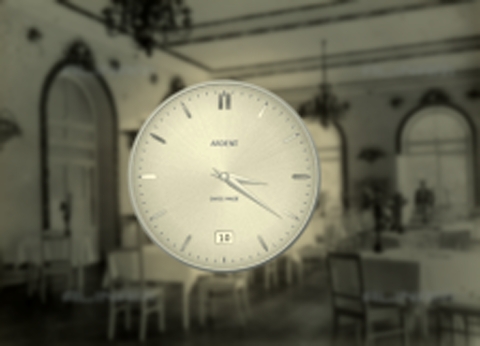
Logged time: h=3 m=21
